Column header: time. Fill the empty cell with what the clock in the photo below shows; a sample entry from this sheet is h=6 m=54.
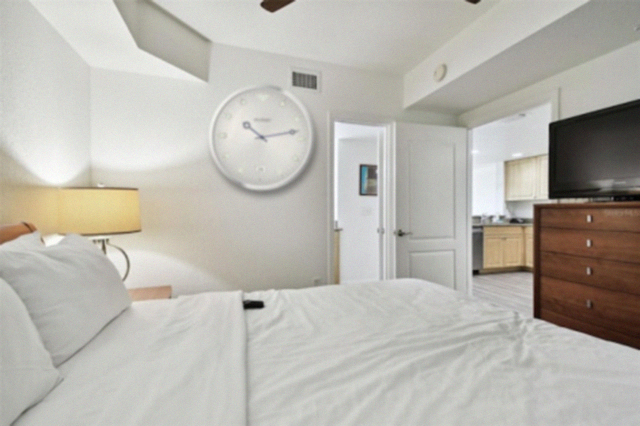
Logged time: h=10 m=13
